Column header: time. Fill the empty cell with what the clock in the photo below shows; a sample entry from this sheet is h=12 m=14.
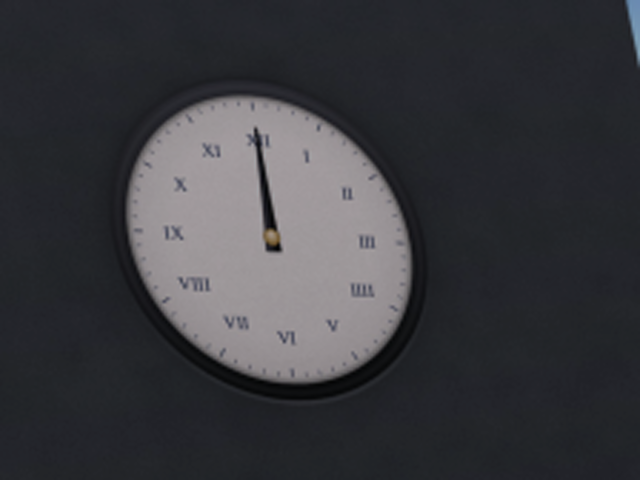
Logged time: h=12 m=0
